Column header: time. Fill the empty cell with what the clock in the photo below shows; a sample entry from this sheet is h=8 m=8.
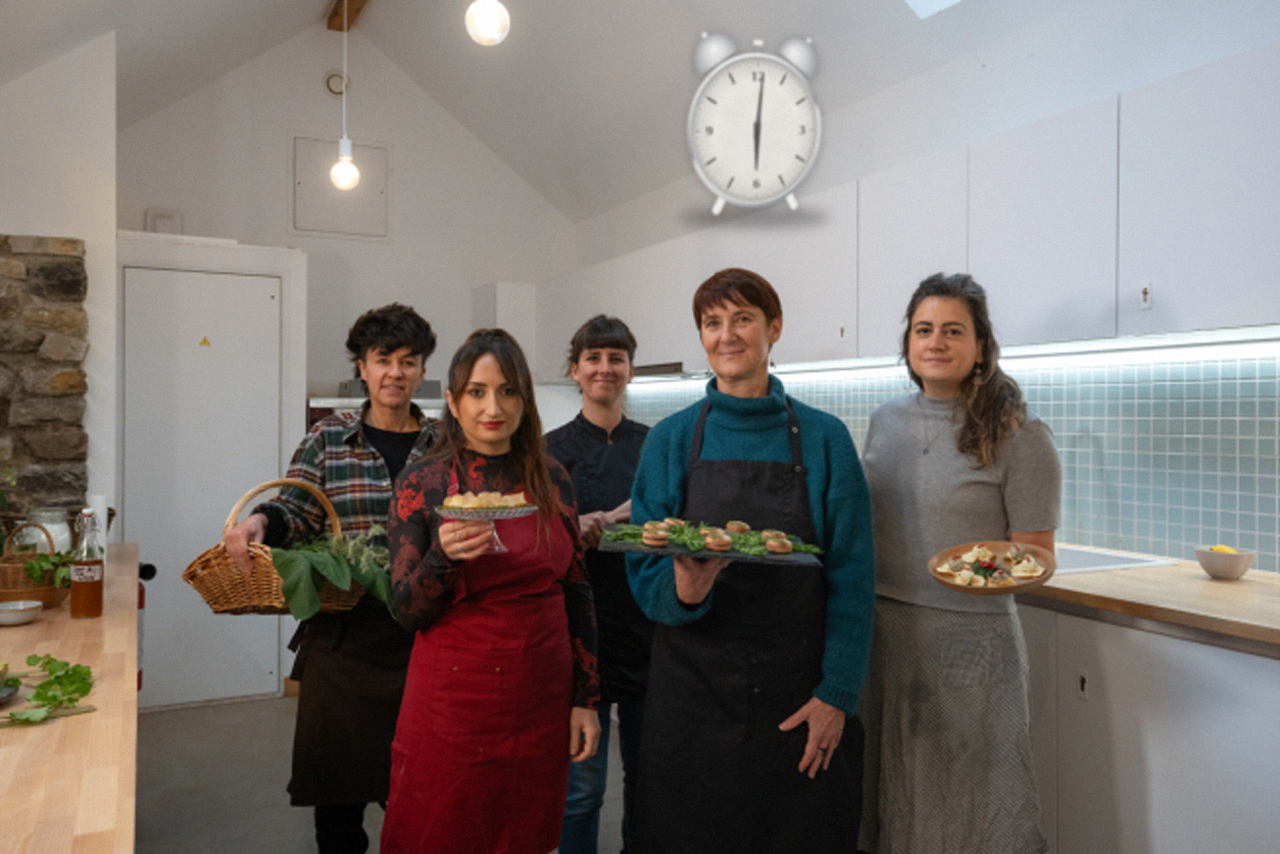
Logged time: h=6 m=1
